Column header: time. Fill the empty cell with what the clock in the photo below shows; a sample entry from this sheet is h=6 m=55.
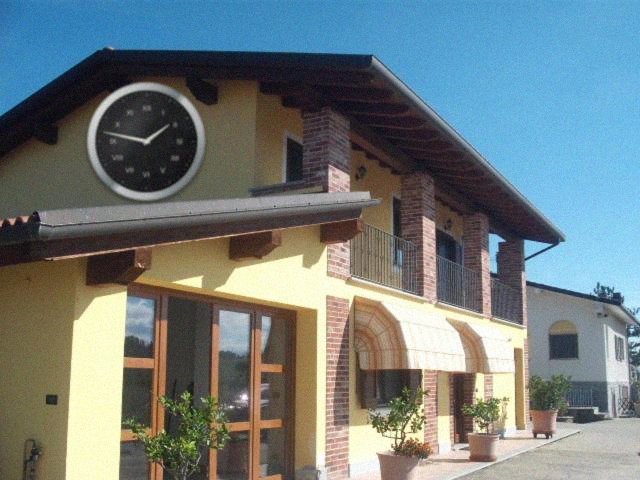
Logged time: h=1 m=47
